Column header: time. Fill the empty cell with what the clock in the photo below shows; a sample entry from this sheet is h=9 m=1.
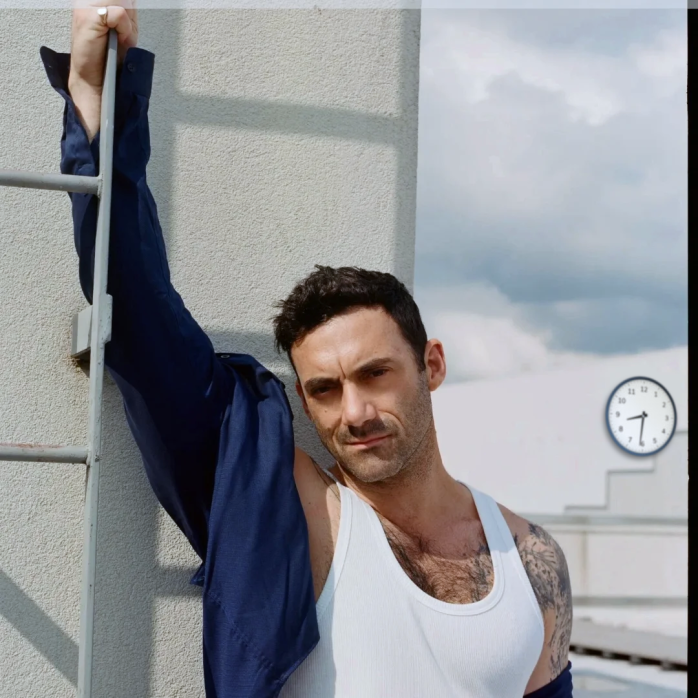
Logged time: h=8 m=31
